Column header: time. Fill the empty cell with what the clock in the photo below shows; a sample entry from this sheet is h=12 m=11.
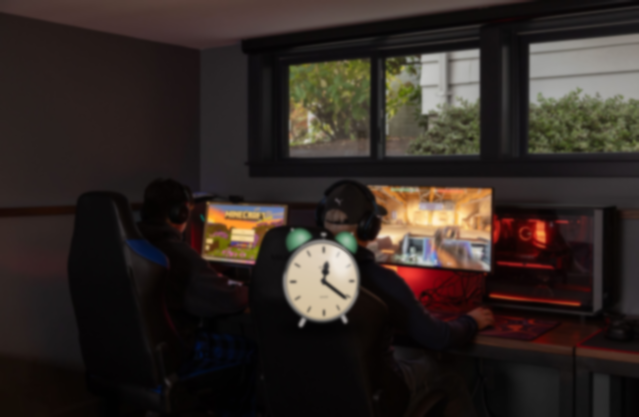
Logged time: h=12 m=21
